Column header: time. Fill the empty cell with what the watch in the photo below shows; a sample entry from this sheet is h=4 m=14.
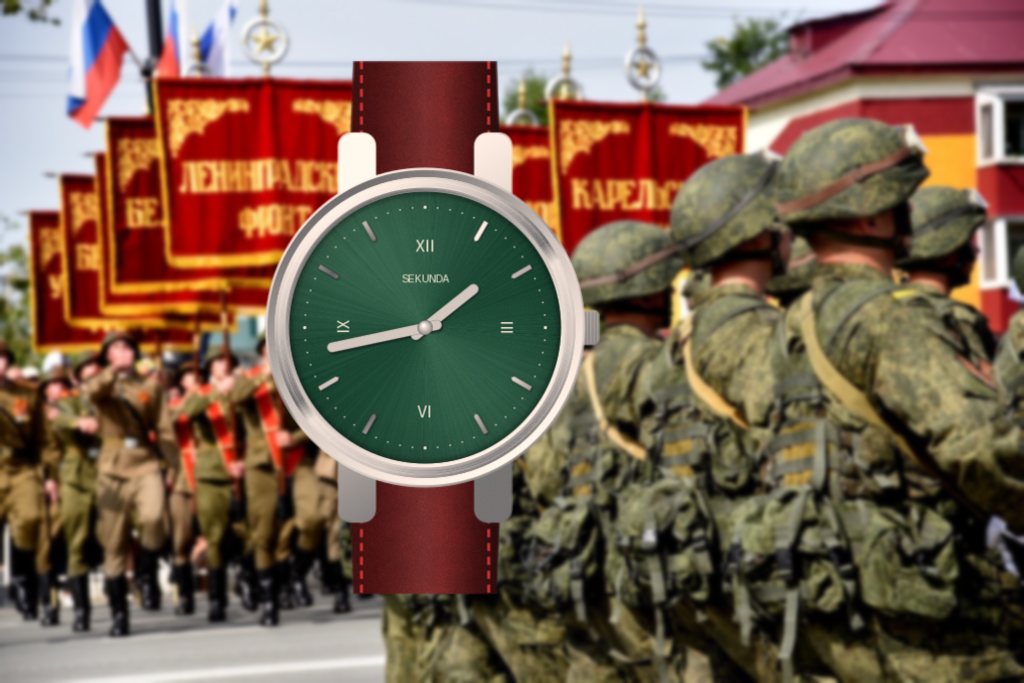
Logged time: h=1 m=43
